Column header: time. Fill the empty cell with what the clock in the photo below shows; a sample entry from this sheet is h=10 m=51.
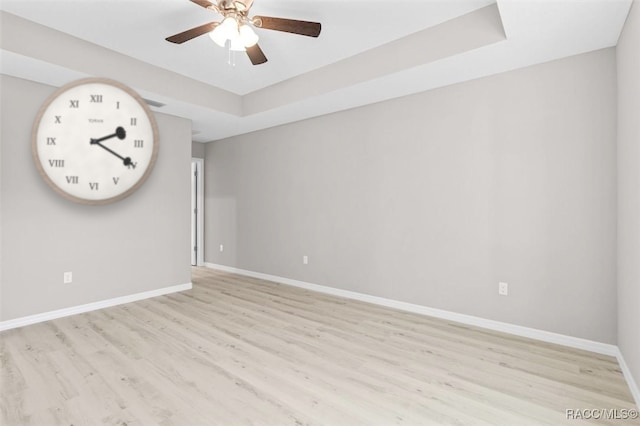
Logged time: h=2 m=20
